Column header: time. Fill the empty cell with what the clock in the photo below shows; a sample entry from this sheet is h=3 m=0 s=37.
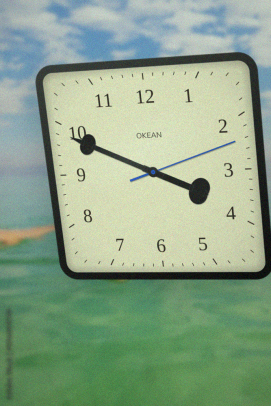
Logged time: h=3 m=49 s=12
